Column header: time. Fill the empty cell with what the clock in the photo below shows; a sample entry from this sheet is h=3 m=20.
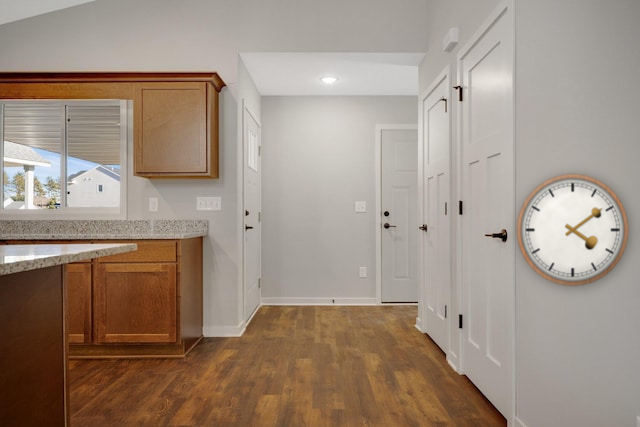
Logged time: h=4 m=9
